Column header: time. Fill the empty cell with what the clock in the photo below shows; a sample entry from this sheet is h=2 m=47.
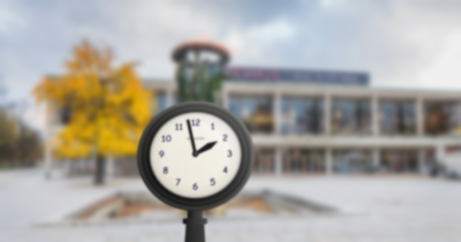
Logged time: h=1 m=58
